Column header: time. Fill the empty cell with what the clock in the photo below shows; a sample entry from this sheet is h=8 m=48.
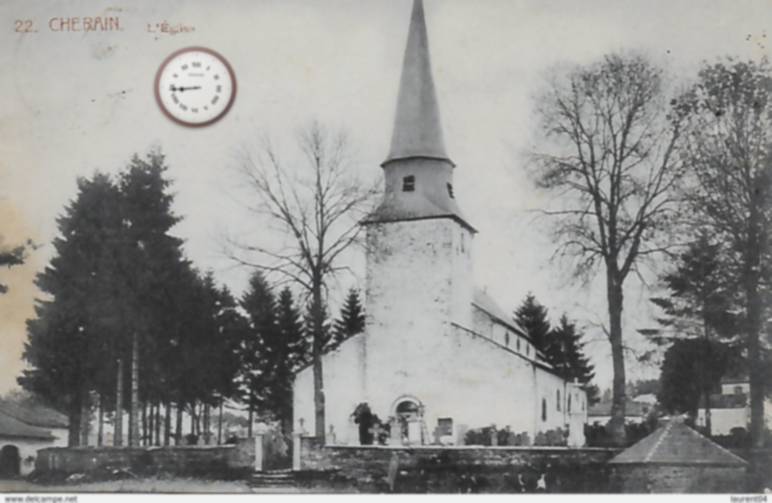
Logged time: h=8 m=44
